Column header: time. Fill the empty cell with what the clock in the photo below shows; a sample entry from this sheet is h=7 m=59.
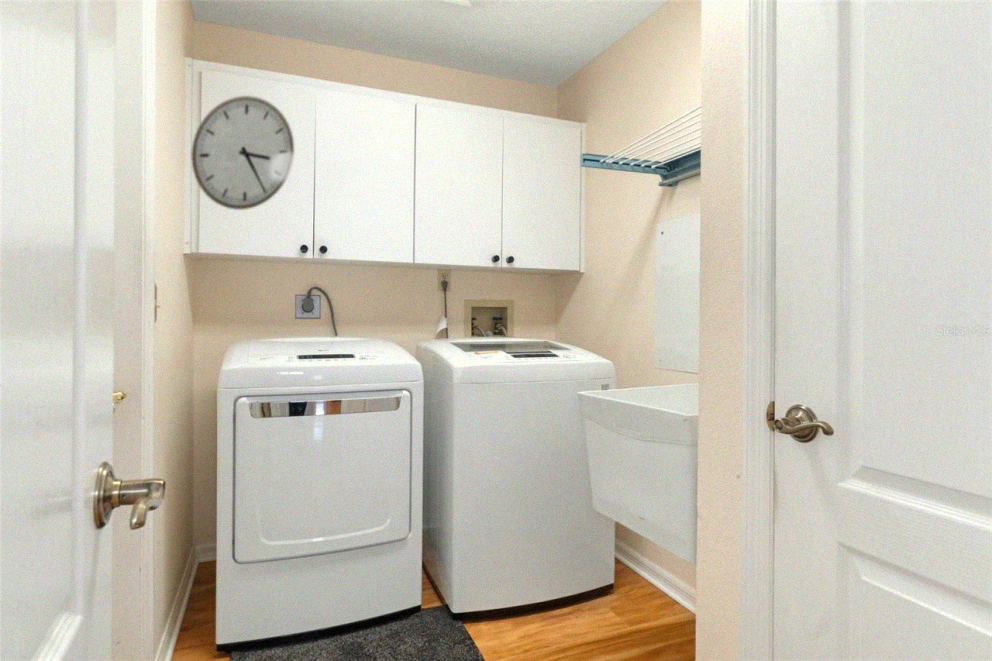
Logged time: h=3 m=25
